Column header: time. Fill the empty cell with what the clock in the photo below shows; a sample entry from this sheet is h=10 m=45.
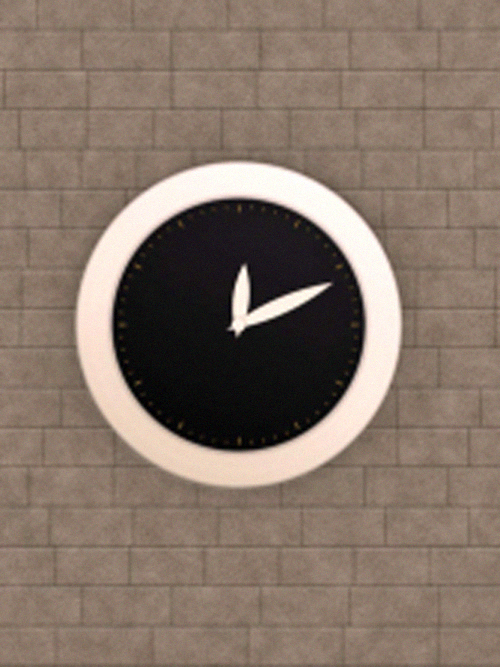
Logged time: h=12 m=11
